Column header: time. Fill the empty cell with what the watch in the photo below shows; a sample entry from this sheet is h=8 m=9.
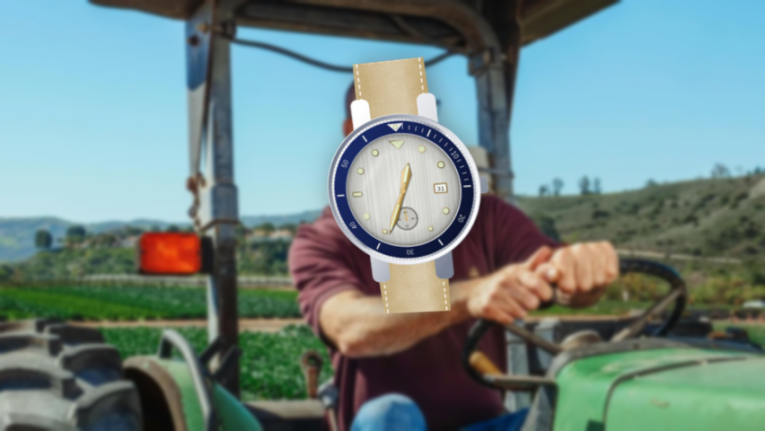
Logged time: h=12 m=34
